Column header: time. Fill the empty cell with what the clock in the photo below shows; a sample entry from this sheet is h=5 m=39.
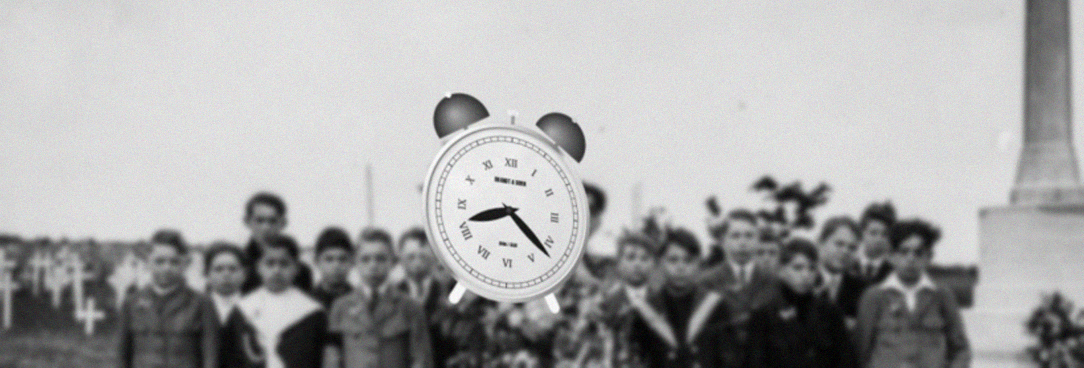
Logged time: h=8 m=22
